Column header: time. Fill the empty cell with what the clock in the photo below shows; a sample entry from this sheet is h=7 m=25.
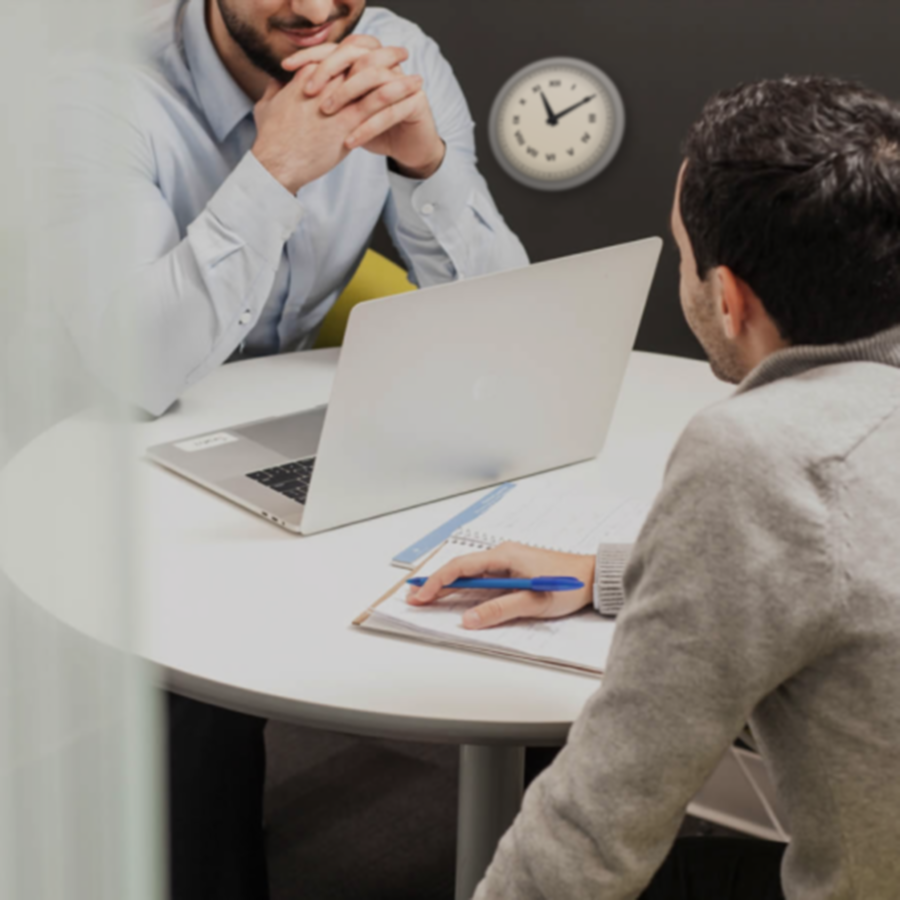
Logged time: h=11 m=10
